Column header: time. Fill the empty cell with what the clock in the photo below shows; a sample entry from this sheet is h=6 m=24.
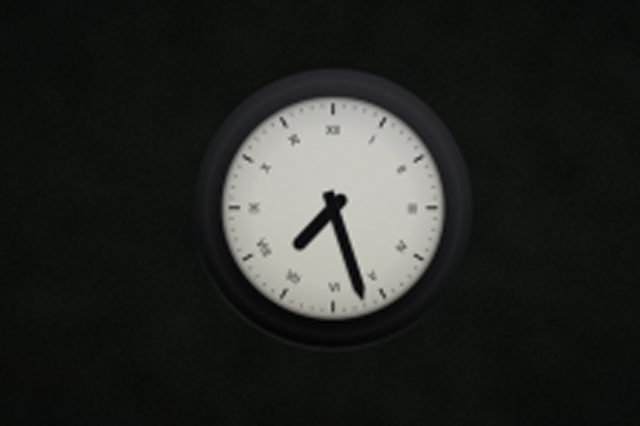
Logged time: h=7 m=27
